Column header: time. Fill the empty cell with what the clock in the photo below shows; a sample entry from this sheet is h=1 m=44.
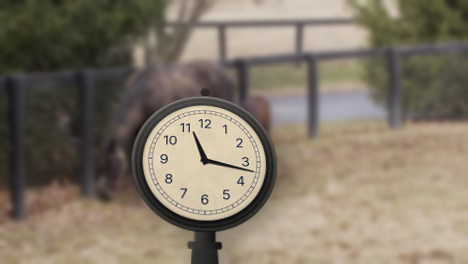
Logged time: h=11 m=17
